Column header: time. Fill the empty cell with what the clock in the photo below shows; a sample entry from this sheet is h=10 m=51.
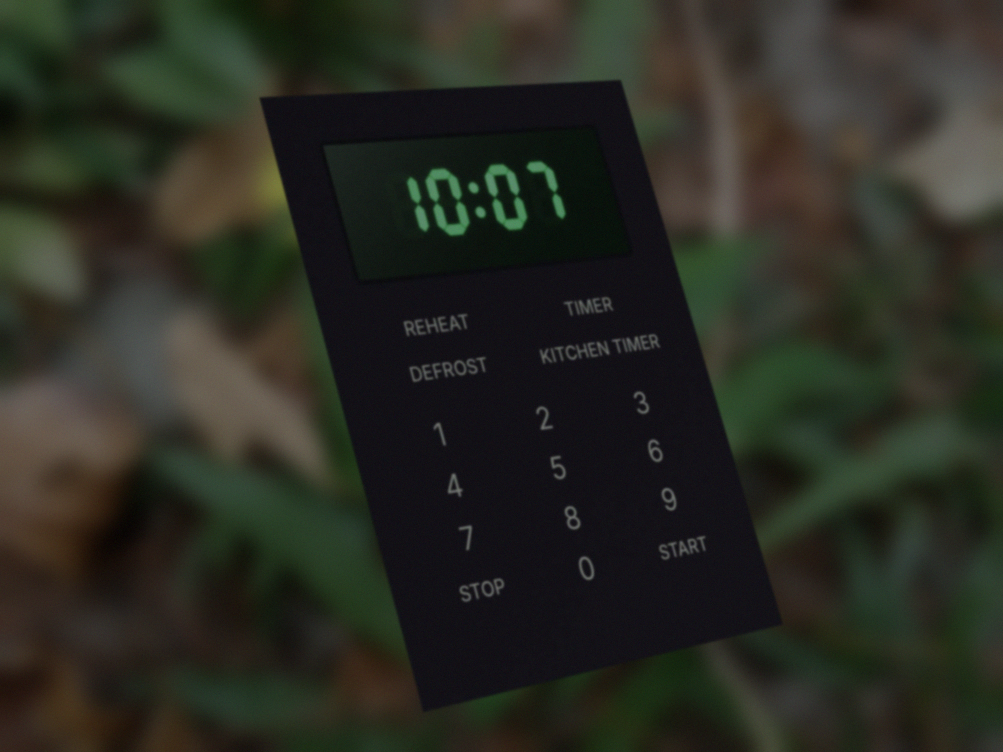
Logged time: h=10 m=7
